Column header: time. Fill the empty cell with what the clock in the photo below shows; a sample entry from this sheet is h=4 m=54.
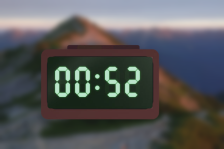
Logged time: h=0 m=52
